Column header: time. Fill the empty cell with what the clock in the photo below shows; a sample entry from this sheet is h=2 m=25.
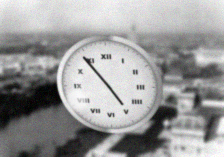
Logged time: h=4 m=54
